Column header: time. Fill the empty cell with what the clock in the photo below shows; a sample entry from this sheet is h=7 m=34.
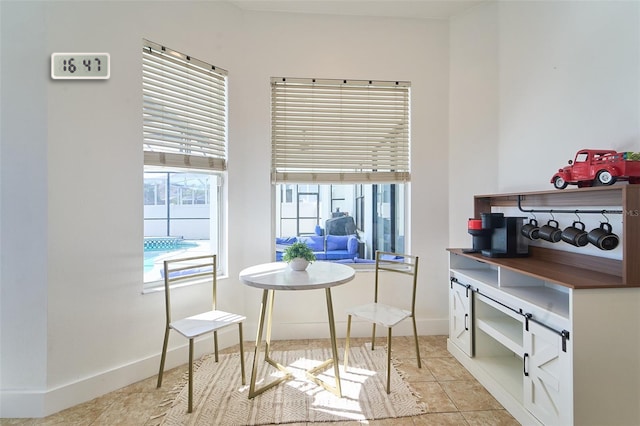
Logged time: h=16 m=47
